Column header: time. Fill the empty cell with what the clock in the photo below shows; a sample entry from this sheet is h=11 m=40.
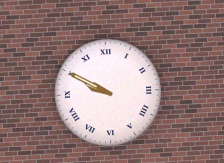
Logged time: h=9 m=50
